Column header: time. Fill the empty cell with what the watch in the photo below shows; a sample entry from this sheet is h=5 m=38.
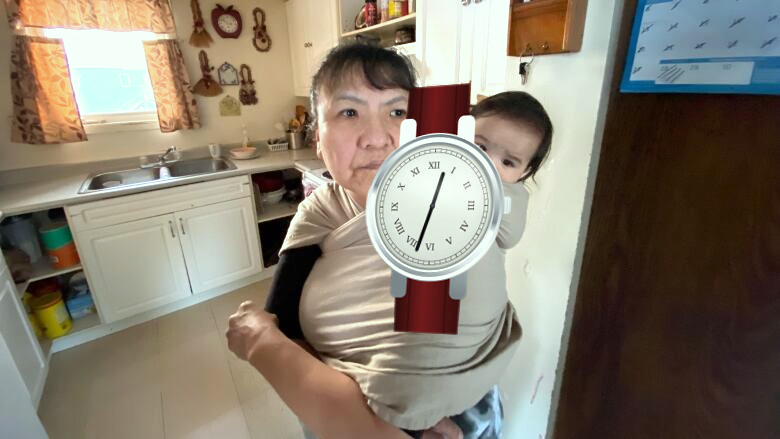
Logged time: h=12 m=33
